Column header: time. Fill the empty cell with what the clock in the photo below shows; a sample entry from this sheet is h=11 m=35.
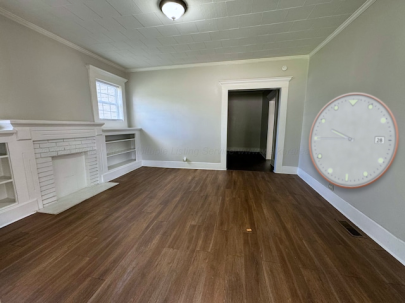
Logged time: h=9 m=45
